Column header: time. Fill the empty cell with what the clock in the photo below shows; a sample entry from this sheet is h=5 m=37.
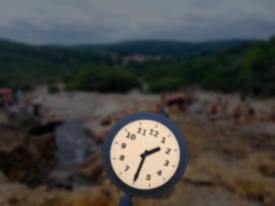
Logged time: h=1 m=30
